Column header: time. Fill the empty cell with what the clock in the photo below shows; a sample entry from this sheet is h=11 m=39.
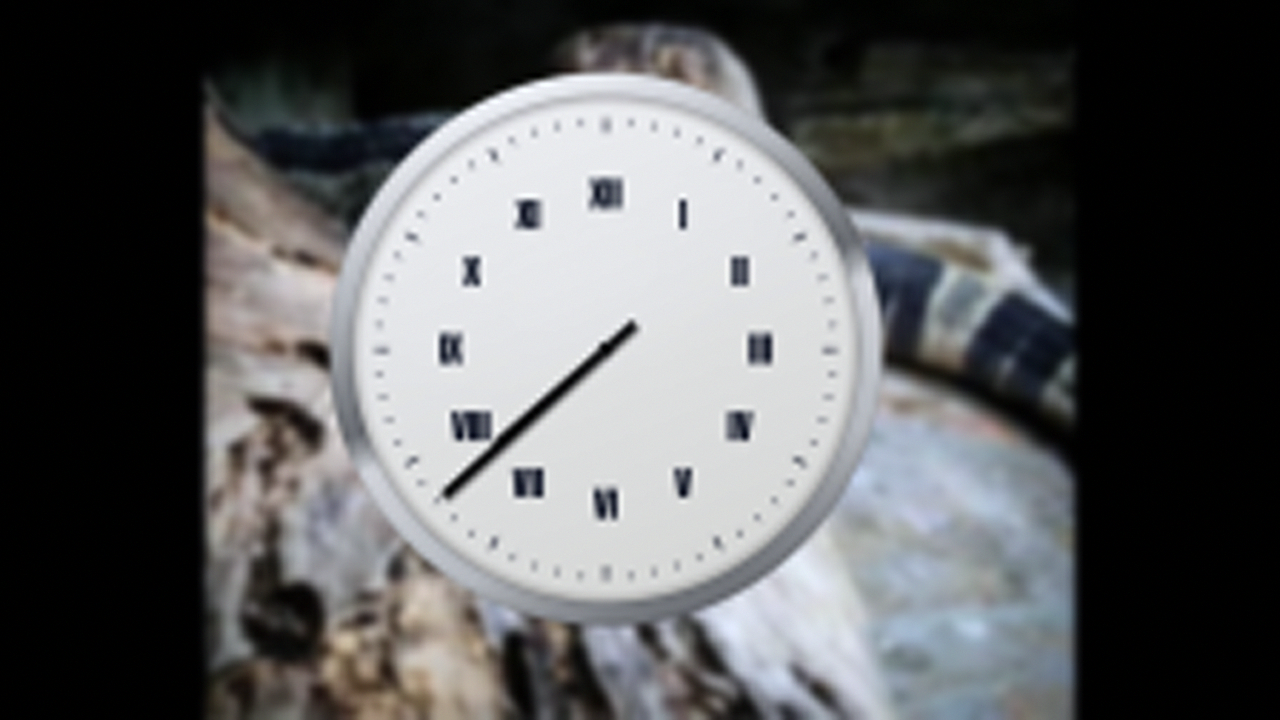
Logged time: h=7 m=38
